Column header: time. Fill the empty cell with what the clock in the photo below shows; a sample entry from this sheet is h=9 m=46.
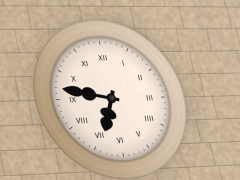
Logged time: h=6 m=47
